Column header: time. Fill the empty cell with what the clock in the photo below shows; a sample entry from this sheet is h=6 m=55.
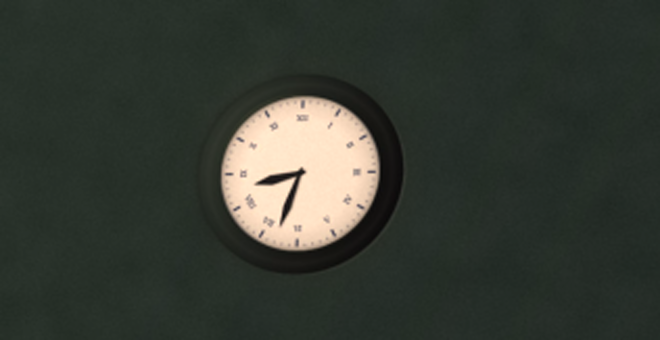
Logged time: h=8 m=33
